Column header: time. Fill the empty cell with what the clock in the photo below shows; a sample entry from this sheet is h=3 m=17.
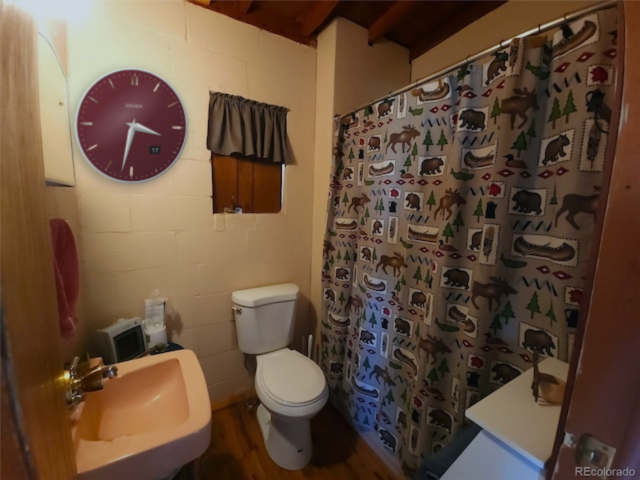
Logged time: h=3 m=32
